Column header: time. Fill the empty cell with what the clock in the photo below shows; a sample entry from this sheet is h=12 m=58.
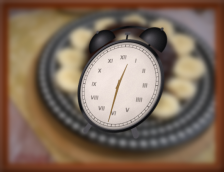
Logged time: h=12 m=31
